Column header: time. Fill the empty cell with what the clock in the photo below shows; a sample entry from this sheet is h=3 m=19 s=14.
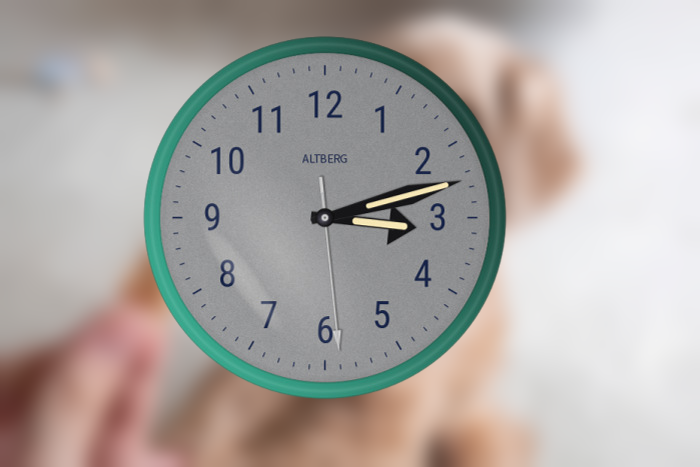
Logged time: h=3 m=12 s=29
